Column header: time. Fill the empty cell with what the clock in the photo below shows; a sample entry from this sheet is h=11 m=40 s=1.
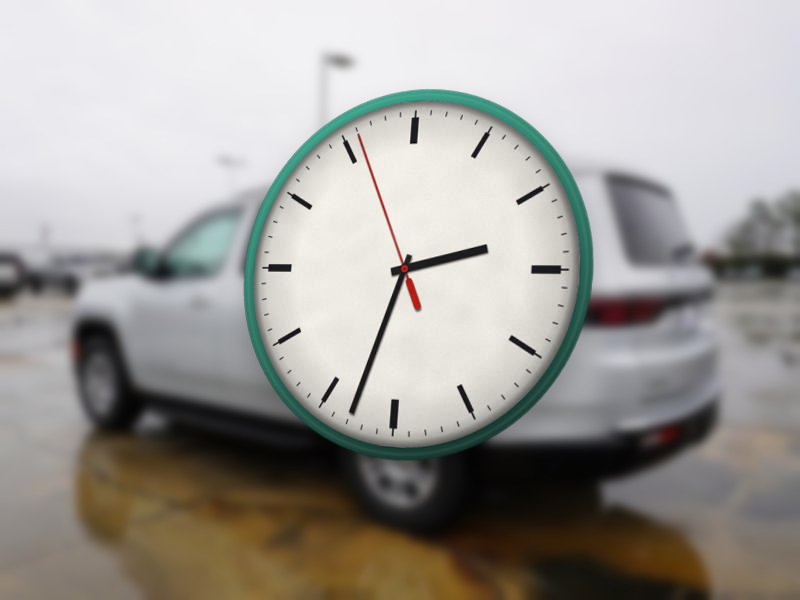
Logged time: h=2 m=32 s=56
